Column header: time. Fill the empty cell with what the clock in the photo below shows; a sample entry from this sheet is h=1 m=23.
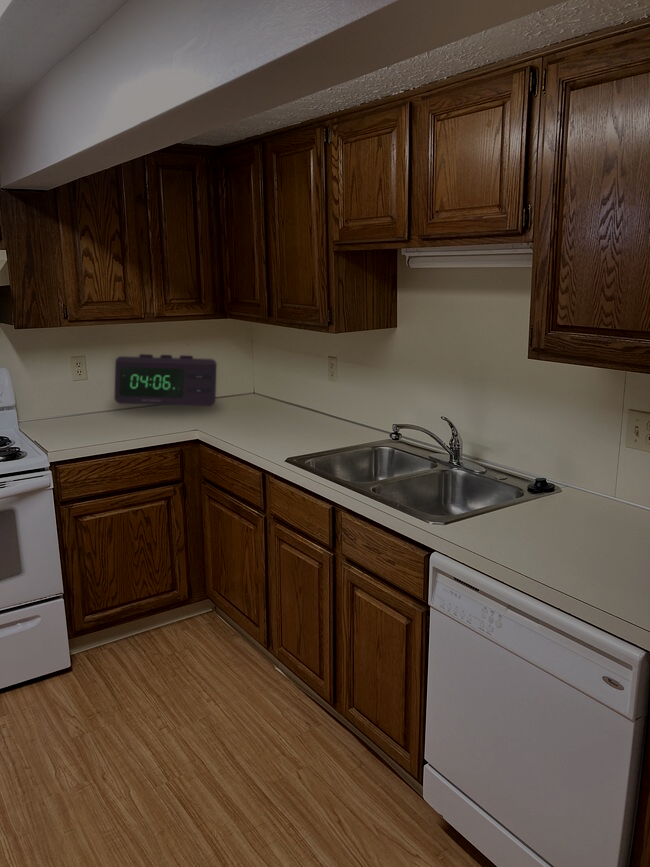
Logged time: h=4 m=6
